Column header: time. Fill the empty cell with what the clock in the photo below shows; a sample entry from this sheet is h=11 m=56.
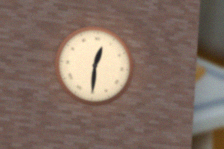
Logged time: h=12 m=30
